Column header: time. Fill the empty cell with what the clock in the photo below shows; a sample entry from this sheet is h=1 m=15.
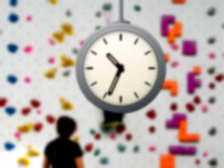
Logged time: h=10 m=34
